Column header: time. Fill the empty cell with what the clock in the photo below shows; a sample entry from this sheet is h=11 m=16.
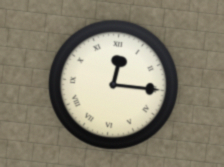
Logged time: h=12 m=15
